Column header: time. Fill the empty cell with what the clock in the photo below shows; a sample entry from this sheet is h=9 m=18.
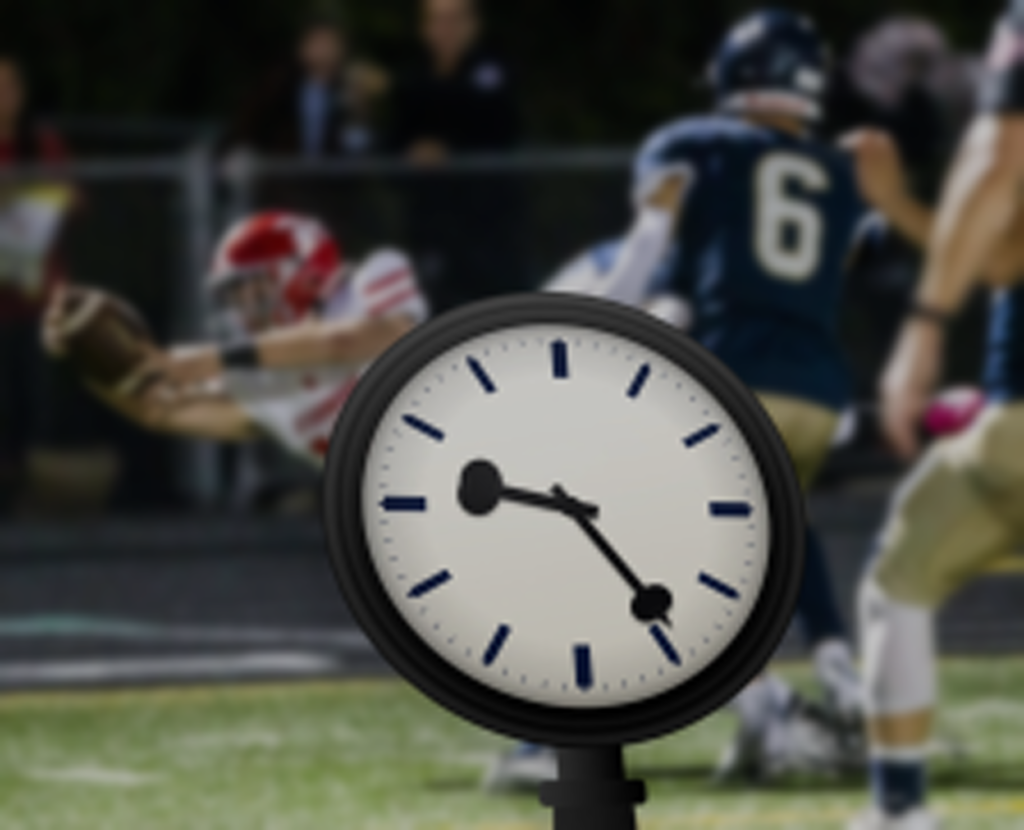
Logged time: h=9 m=24
